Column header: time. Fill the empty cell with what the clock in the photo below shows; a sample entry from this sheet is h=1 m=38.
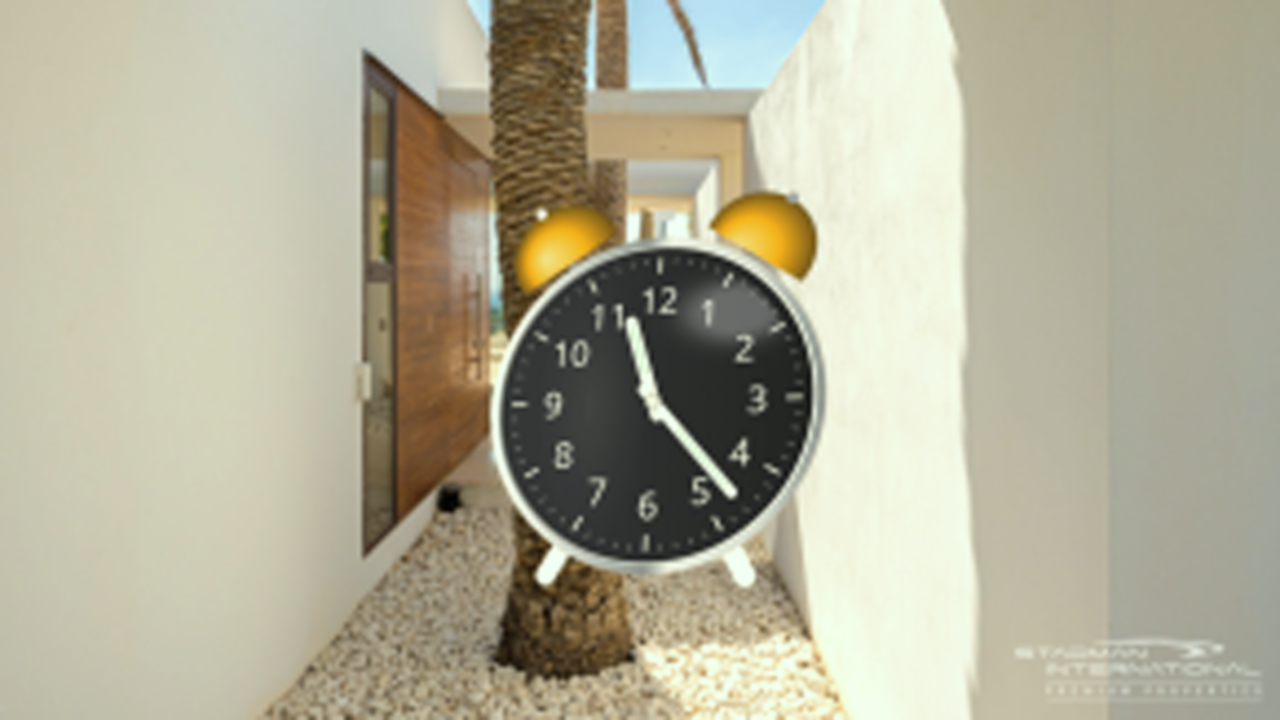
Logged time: h=11 m=23
